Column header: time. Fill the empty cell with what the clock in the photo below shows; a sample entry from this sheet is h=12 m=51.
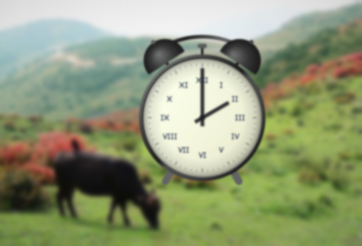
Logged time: h=2 m=0
